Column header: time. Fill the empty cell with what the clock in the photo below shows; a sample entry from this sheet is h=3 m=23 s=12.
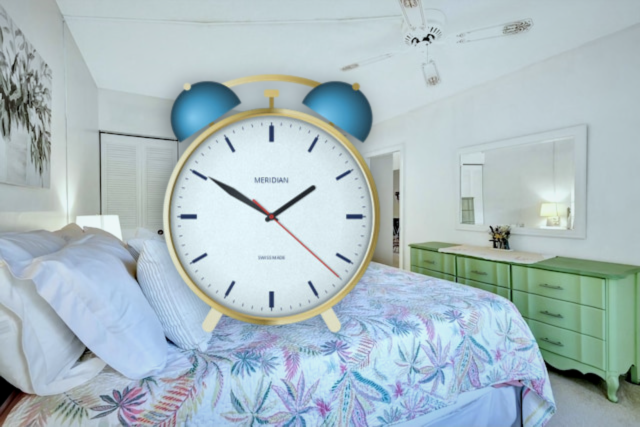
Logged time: h=1 m=50 s=22
